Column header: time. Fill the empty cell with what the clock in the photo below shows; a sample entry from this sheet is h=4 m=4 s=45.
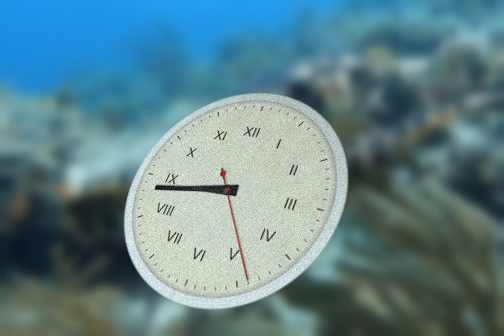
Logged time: h=8 m=43 s=24
